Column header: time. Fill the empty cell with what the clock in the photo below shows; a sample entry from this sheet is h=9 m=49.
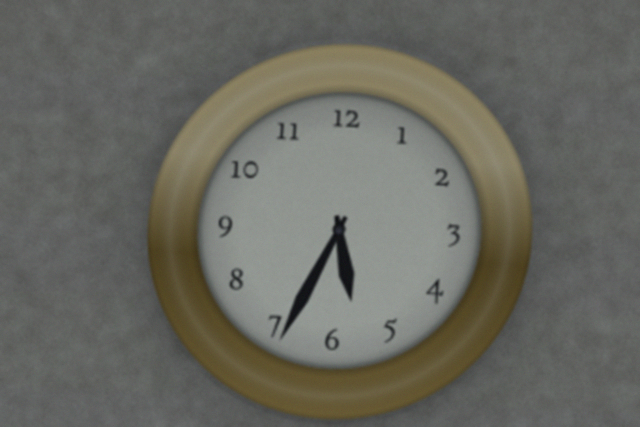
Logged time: h=5 m=34
